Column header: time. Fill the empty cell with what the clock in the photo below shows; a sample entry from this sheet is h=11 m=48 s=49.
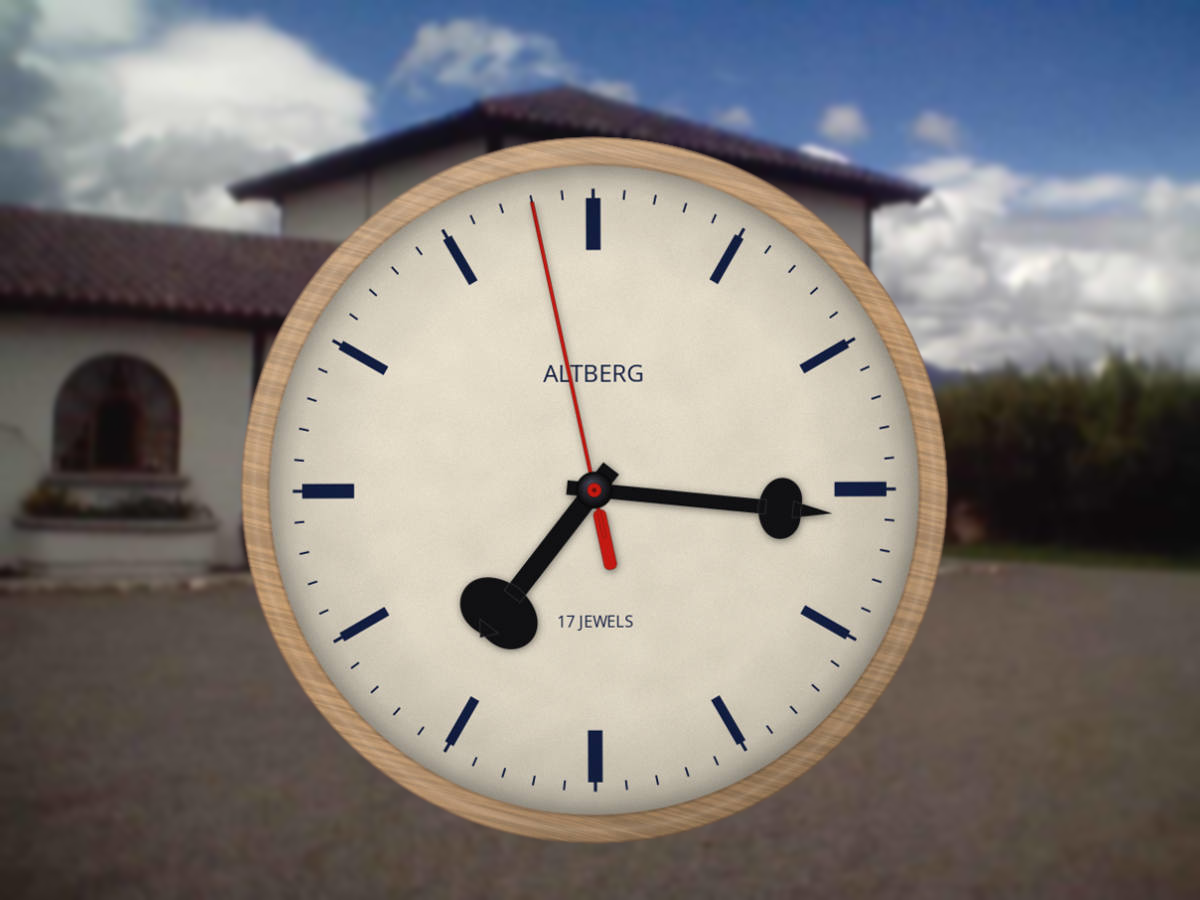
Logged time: h=7 m=15 s=58
